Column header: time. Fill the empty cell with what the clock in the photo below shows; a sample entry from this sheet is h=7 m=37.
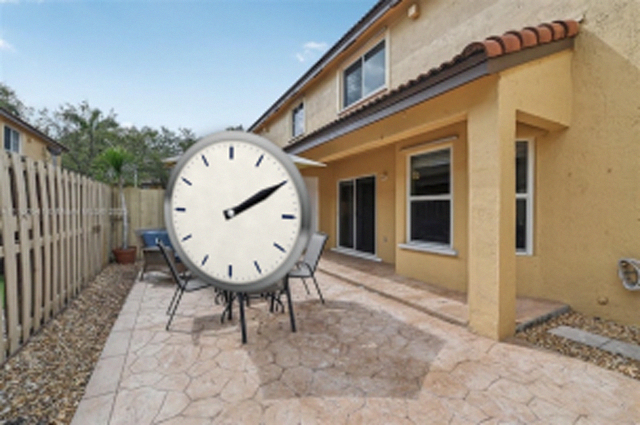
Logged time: h=2 m=10
